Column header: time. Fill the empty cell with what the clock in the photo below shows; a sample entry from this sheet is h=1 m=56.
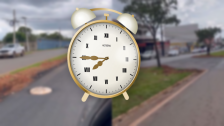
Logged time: h=7 m=45
